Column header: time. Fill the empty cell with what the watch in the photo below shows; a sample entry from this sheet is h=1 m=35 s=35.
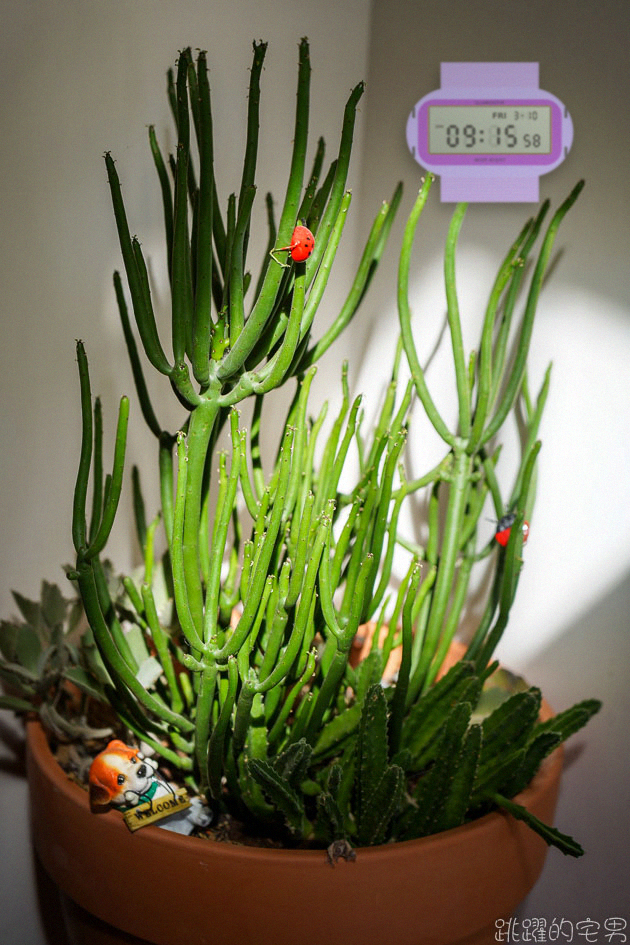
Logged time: h=9 m=15 s=58
